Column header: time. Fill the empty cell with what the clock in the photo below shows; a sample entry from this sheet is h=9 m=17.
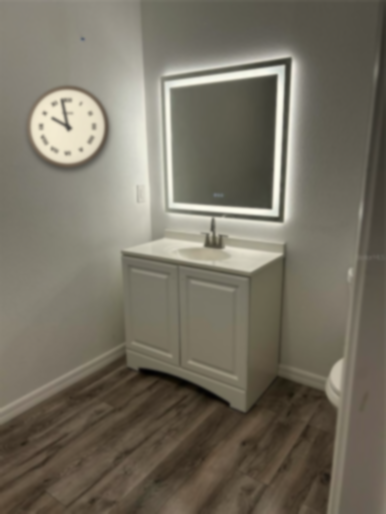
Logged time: h=9 m=58
